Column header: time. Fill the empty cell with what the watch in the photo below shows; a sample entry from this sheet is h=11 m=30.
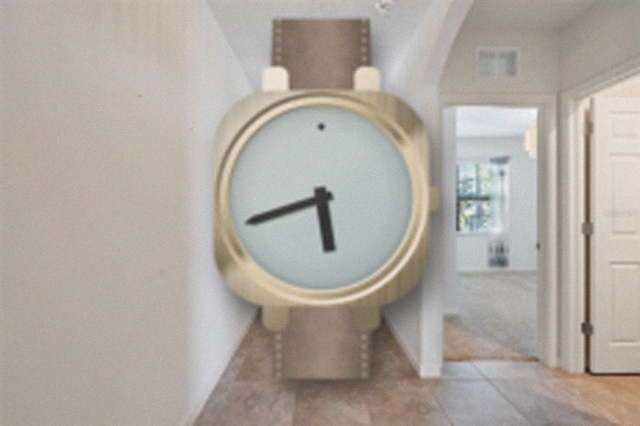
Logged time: h=5 m=42
